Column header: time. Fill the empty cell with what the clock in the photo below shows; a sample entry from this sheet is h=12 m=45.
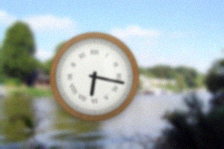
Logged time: h=6 m=17
